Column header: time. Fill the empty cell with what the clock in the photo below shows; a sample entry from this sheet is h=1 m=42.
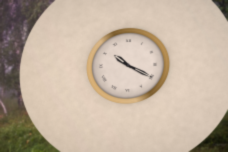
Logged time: h=10 m=20
